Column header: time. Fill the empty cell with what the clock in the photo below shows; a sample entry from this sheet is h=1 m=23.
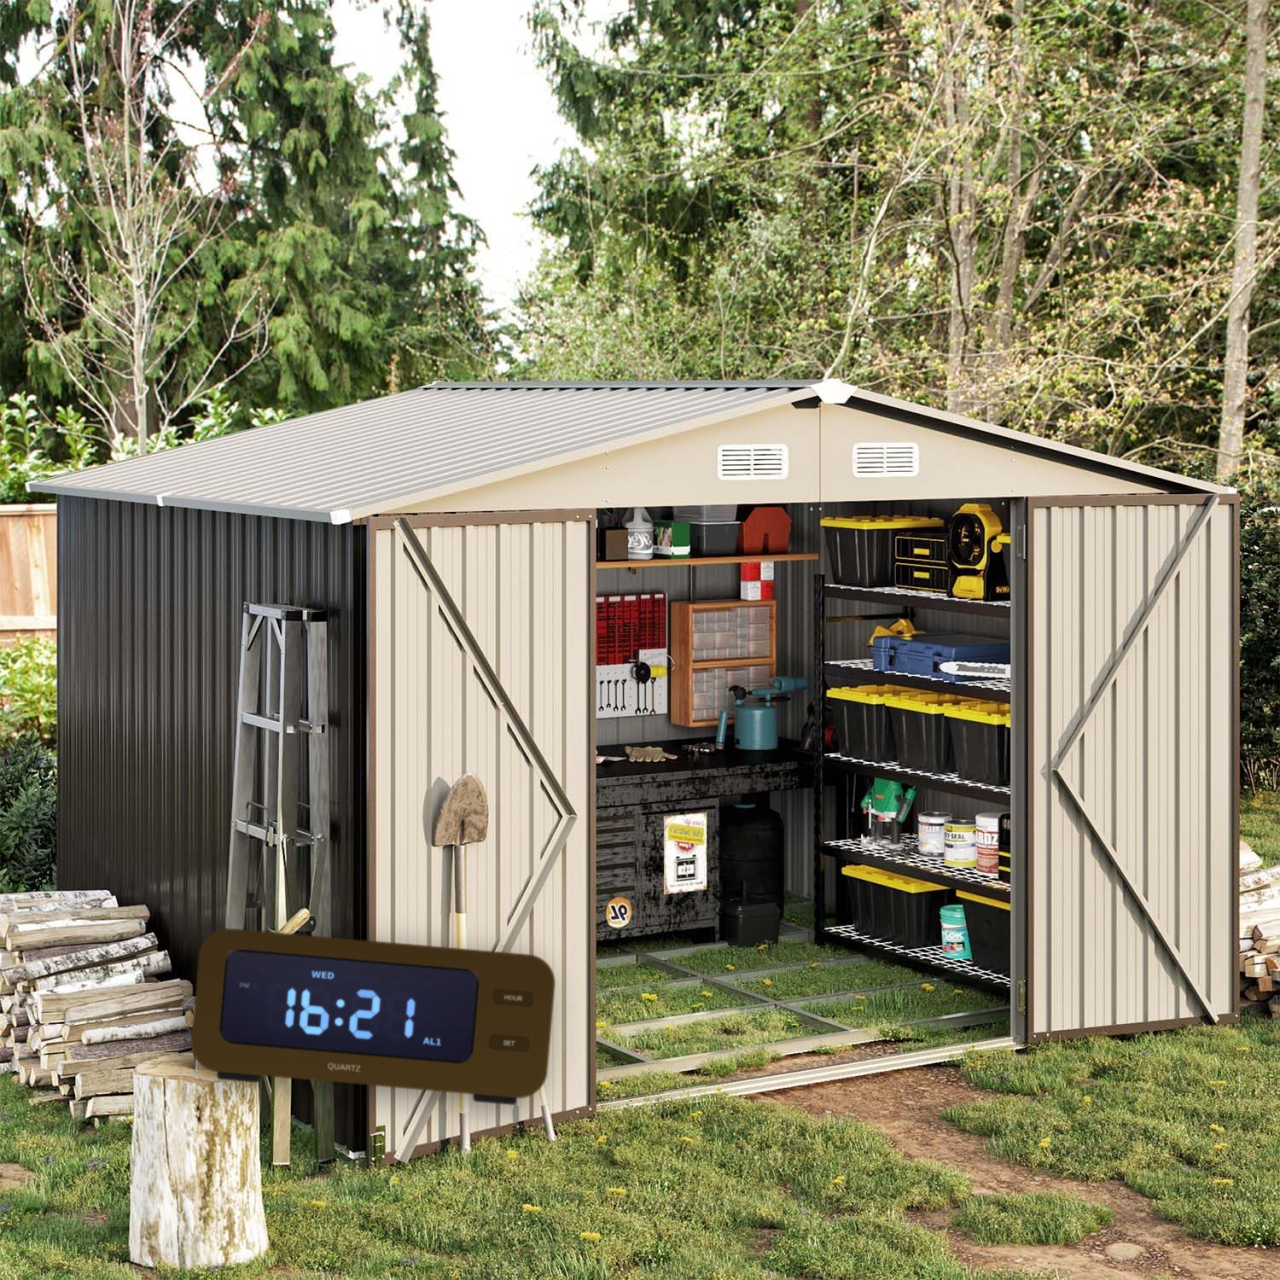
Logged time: h=16 m=21
